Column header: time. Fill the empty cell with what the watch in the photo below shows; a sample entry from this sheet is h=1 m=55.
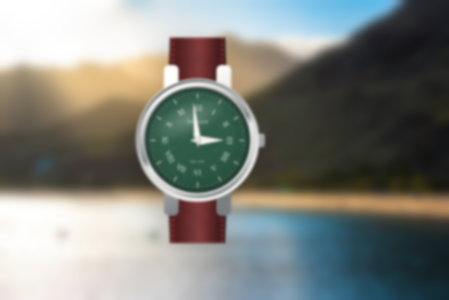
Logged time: h=2 m=59
